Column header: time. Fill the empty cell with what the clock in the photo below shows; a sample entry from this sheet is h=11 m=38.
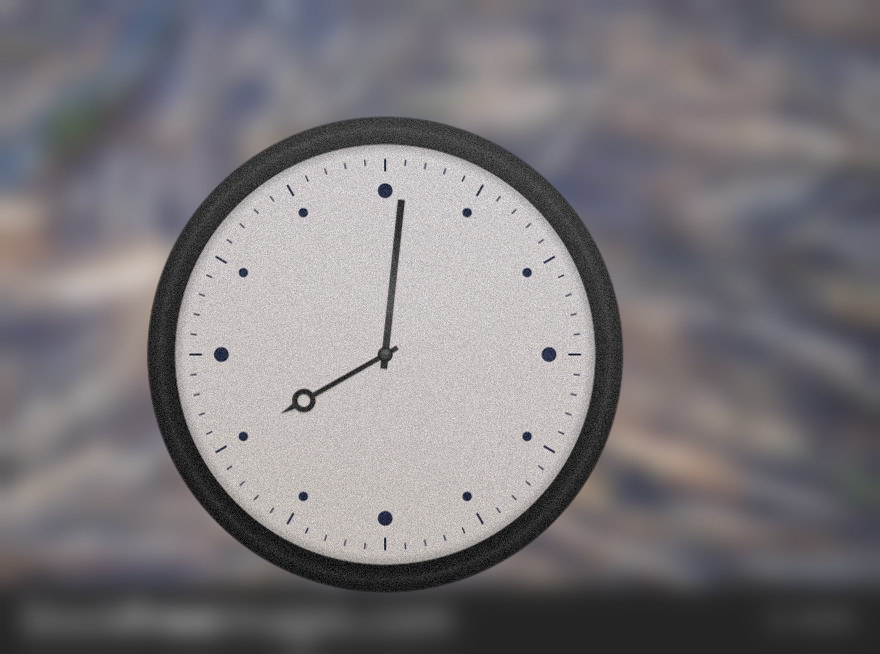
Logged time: h=8 m=1
